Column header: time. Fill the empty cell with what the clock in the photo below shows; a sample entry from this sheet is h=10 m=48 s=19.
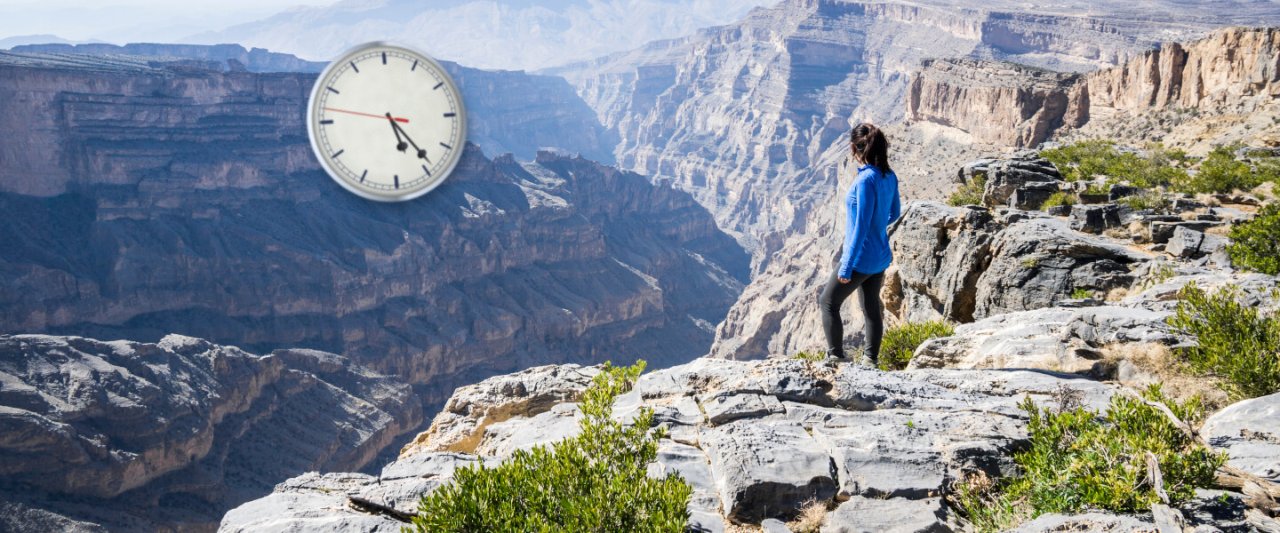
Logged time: h=5 m=23 s=47
